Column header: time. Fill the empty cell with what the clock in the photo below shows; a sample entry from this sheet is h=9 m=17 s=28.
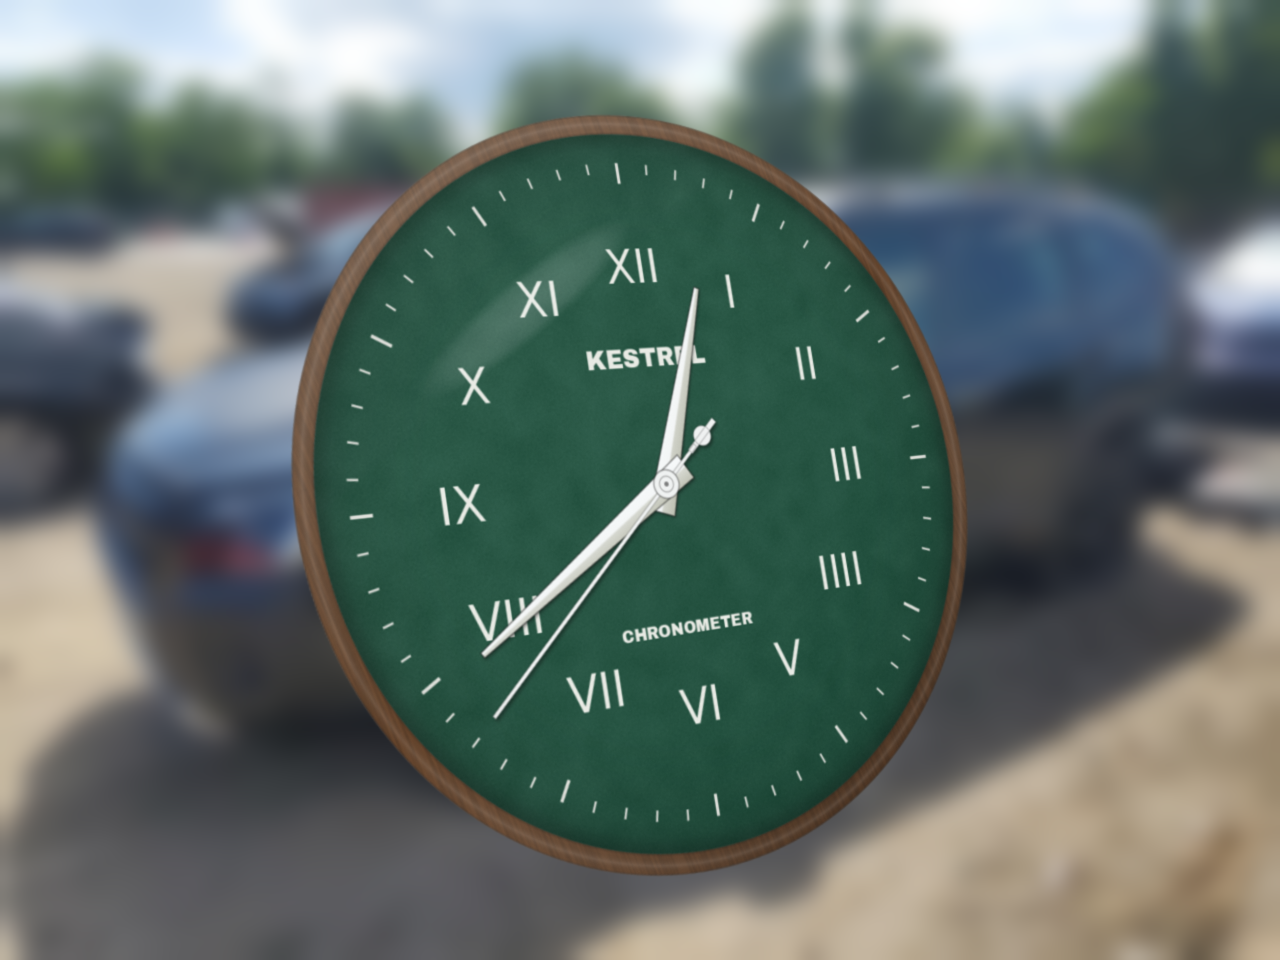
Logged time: h=12 m=39 s=38
